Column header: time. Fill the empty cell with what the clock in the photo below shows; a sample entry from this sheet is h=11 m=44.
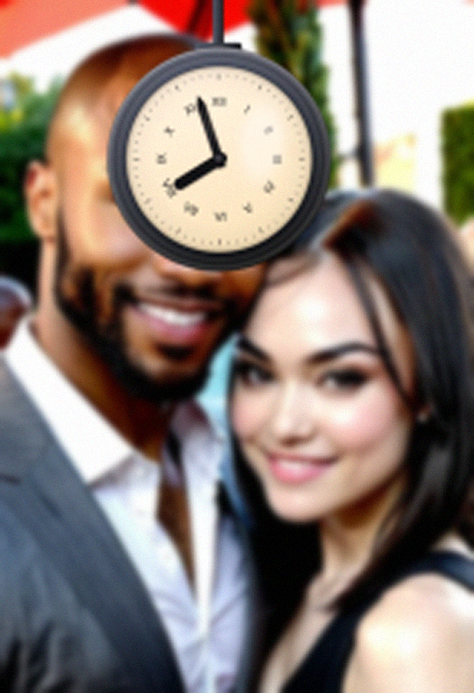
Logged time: h=7 m=57
